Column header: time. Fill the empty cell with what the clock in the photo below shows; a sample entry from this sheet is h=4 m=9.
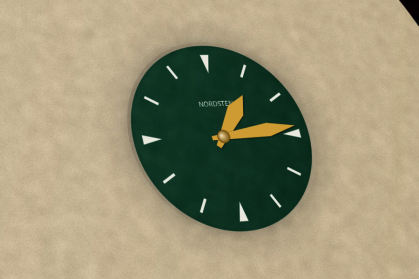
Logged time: h=1 m=14
